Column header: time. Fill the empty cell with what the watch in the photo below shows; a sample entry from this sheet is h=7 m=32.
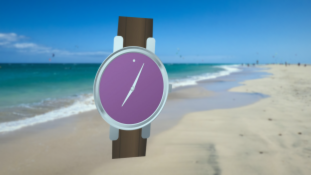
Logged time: h=7 m=4
